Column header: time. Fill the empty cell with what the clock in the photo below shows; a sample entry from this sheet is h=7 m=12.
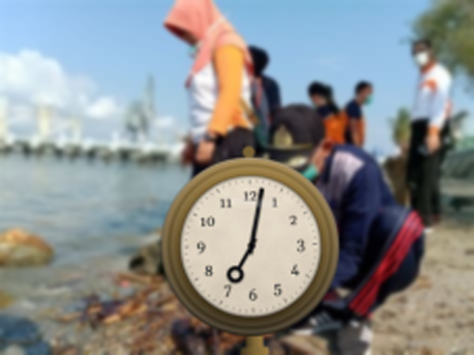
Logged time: h=7 m=2
